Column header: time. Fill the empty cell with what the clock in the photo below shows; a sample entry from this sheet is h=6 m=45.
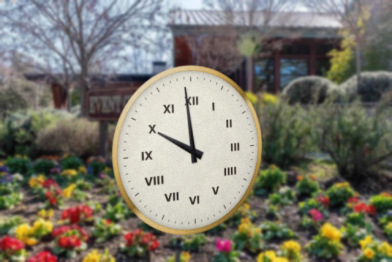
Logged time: h=9 m=59
